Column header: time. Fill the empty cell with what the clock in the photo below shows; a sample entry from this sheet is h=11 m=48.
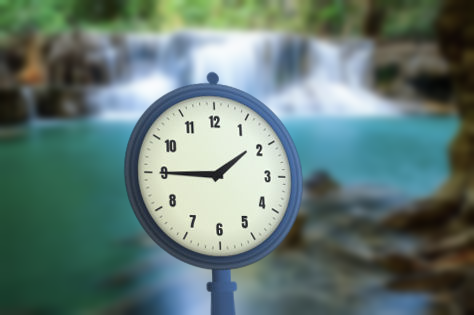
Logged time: h=1 m=45
